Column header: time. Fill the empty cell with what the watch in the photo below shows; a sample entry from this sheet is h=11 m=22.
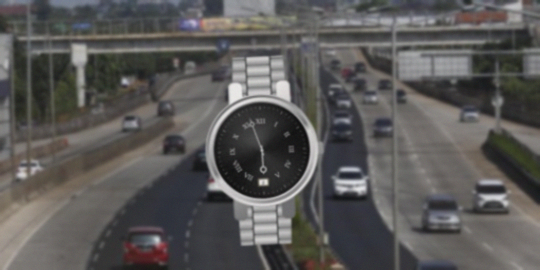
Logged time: h=5 m=57
